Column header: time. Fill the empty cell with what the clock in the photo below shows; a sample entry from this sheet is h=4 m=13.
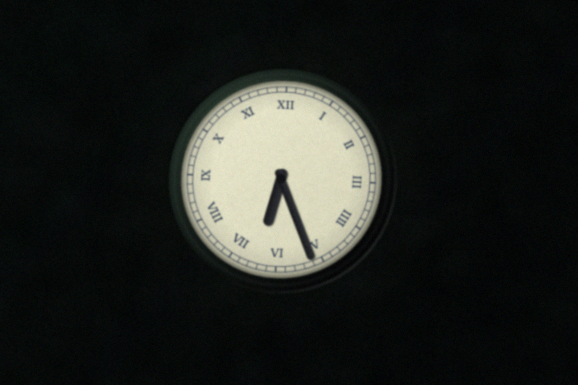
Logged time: h=6 m=26
